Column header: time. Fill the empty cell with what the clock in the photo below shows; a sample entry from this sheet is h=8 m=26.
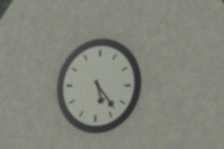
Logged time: h=5 m=23
